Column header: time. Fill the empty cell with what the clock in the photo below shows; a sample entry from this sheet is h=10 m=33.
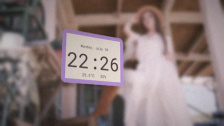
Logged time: h=22 m=26
